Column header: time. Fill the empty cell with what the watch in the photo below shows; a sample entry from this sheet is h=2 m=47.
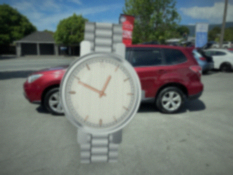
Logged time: h=12 m=49
